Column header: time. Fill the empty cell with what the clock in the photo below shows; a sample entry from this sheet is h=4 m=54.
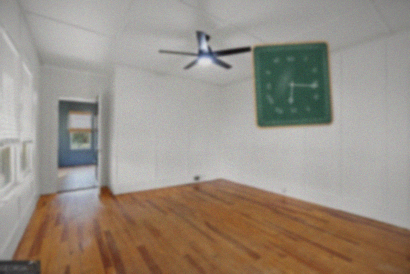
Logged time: h=6 m=16
